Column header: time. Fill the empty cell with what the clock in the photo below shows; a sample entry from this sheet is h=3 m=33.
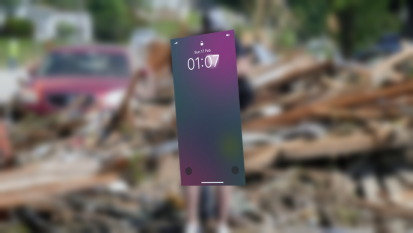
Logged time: h=1 m=7
